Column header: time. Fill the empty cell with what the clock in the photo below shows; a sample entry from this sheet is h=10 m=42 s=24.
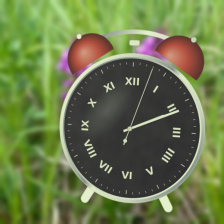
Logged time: h=2 m=11 s=3
